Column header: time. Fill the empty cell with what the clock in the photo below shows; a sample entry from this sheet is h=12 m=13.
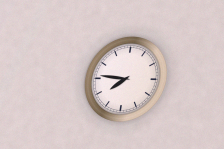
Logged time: h=7 m=46
